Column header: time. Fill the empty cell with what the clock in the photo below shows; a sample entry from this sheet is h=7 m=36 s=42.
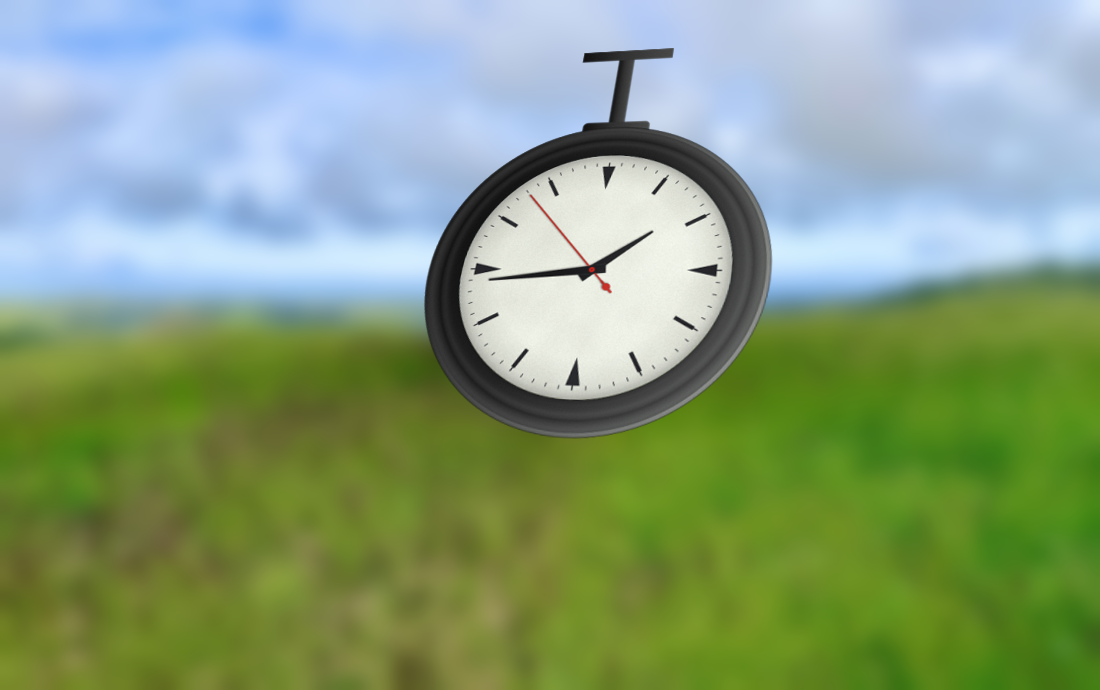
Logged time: h=1 m=43 s=53
